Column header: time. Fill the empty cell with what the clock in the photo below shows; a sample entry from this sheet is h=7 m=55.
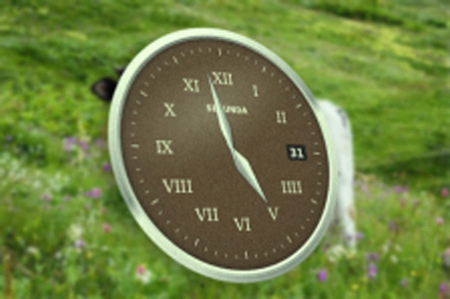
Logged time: h=4 m=58
